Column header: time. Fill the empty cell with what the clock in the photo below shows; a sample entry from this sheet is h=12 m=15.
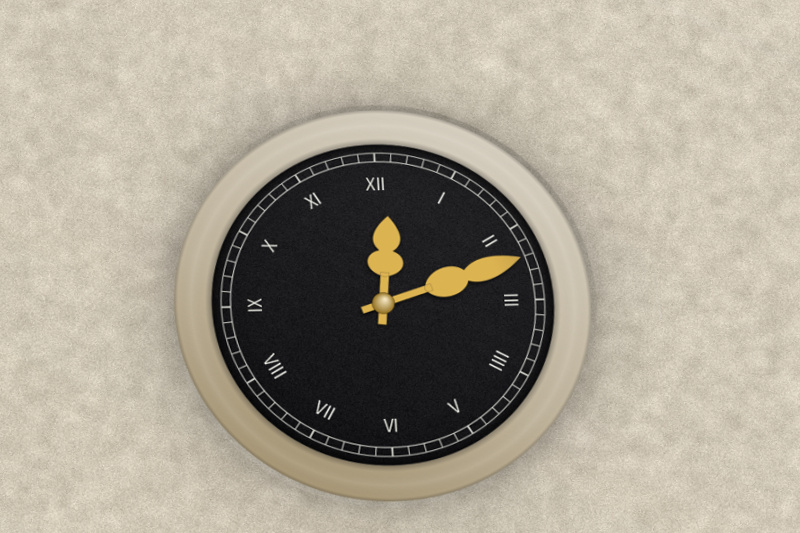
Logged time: h=12 m=12
